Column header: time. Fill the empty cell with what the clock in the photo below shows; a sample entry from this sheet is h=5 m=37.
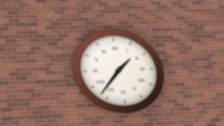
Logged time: h=1 m=37
